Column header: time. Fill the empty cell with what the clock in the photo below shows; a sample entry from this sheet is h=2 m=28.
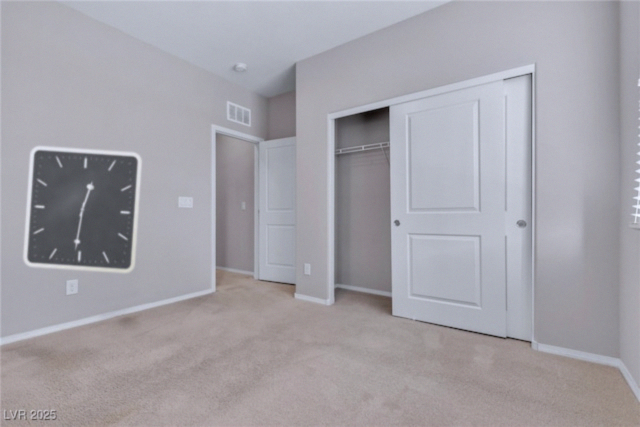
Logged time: h=12 m=31
